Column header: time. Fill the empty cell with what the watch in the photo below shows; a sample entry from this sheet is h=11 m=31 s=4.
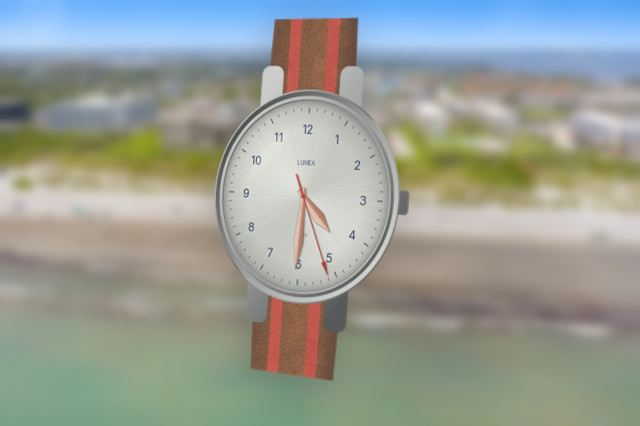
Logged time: h=4 m=30 s=26
